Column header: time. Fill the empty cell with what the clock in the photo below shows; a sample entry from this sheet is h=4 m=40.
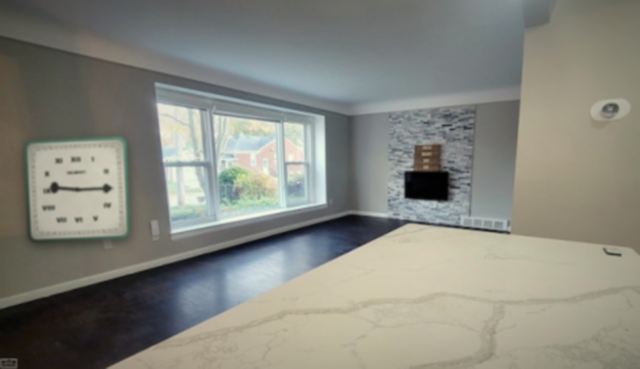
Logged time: h=9 m=15
